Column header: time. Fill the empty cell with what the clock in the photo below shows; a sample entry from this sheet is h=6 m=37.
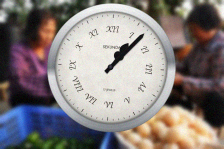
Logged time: h=1 m=7
